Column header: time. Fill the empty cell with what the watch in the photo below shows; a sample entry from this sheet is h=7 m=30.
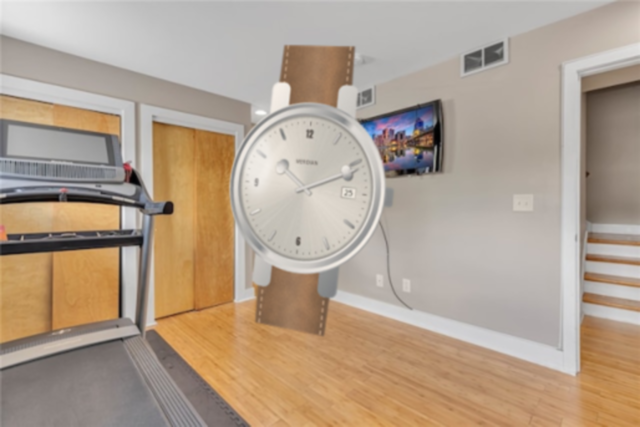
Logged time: h=10 m=11
